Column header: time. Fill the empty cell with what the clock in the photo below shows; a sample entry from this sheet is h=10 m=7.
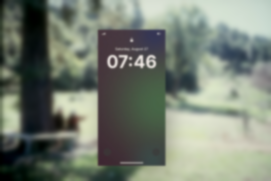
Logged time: h=7 m=46
